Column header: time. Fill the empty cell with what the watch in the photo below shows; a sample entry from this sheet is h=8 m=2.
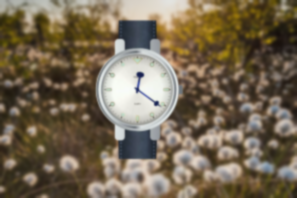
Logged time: h=12 m=21
